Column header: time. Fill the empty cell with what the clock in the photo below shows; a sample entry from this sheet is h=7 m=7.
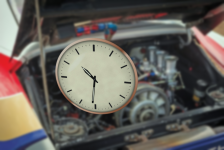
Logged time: h=10 m=31
